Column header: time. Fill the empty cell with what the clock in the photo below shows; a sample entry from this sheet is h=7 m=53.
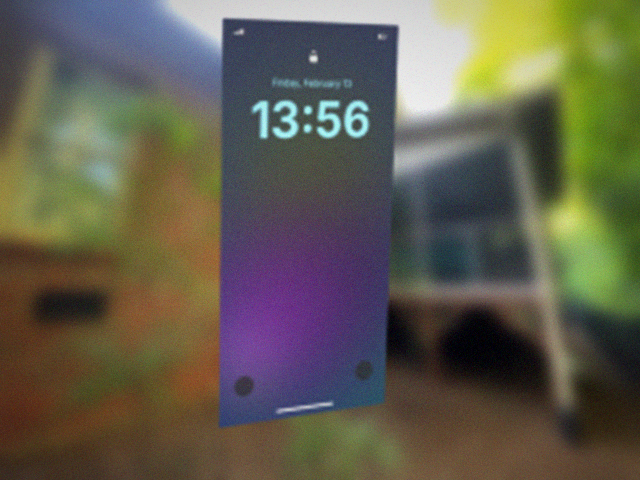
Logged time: h=13 m=56
